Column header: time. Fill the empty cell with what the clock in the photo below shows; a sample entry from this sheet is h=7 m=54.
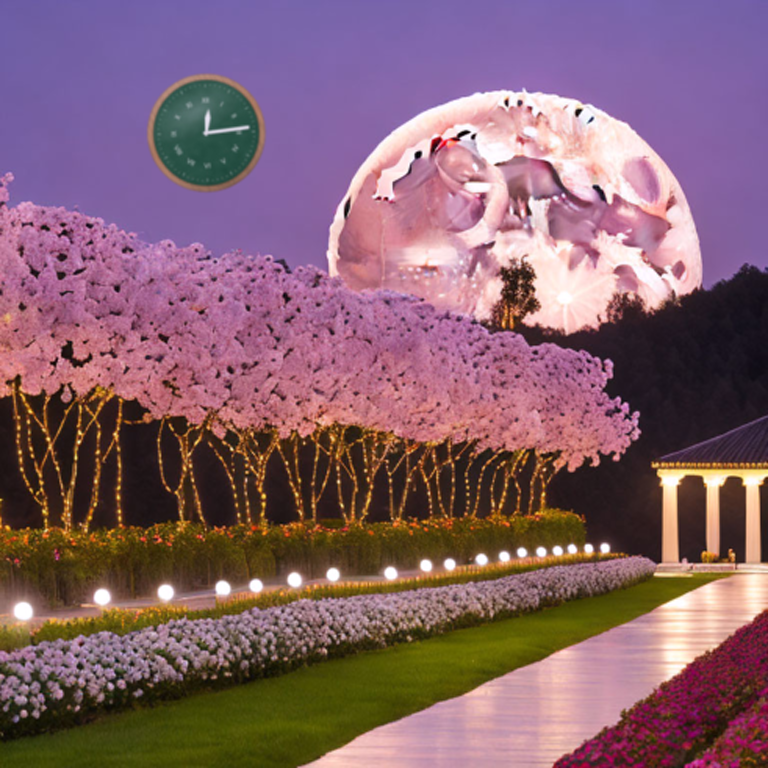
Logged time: h=12 m=14
